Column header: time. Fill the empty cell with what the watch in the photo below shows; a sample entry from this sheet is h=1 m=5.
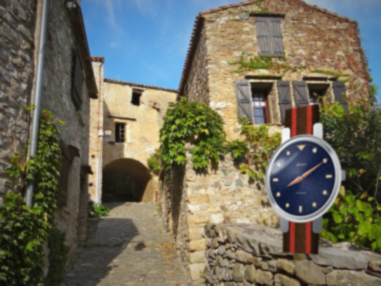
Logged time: h=8 m=10
